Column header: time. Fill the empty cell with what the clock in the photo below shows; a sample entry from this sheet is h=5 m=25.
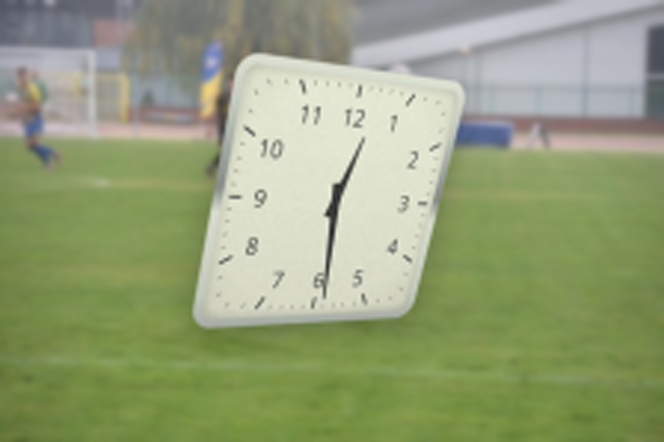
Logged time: h=12 m=29
